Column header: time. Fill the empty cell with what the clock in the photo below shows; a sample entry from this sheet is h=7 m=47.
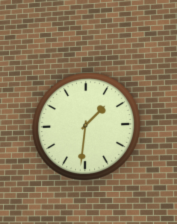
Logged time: h=1 m=31
